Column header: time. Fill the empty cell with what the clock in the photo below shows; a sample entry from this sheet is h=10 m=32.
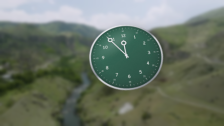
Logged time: h=11 m=54
